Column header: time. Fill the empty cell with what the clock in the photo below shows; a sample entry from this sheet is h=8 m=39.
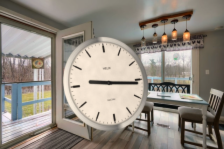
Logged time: h=9 m=16
